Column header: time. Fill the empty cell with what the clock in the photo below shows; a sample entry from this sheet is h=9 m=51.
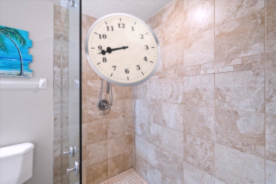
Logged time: h=8 m=43
